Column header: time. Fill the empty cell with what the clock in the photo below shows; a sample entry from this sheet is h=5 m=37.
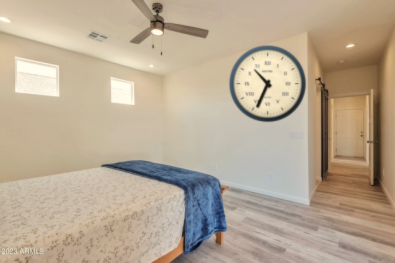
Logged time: h=10 m=34
